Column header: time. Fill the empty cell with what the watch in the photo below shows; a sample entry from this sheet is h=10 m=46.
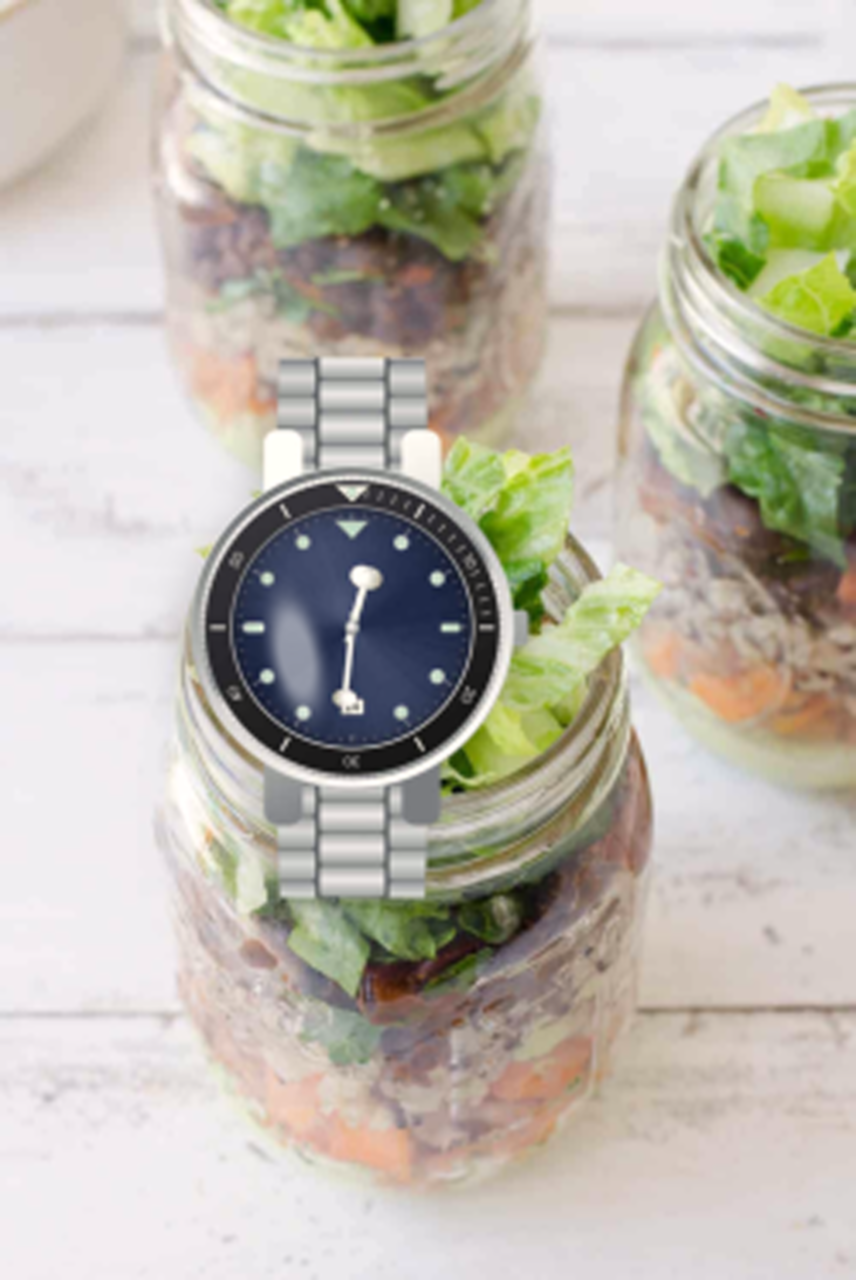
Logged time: h=12 m=31
